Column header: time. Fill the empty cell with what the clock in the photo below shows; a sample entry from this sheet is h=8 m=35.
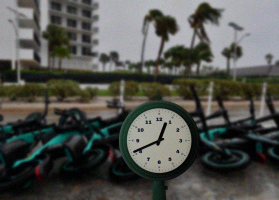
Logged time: h=12 m=41
